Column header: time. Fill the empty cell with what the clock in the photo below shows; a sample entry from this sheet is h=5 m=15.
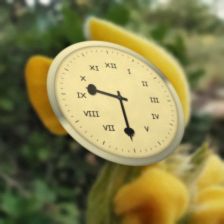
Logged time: h=9 m=30
